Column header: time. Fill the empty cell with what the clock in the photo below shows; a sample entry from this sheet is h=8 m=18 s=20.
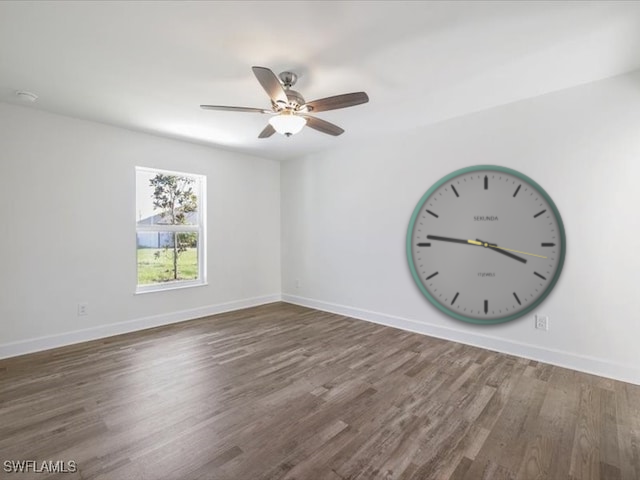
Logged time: h=3 m=46 s=17
